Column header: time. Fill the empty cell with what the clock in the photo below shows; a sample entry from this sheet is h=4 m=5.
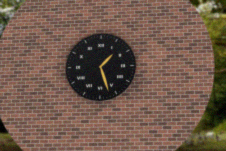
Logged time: h=1 m=27
